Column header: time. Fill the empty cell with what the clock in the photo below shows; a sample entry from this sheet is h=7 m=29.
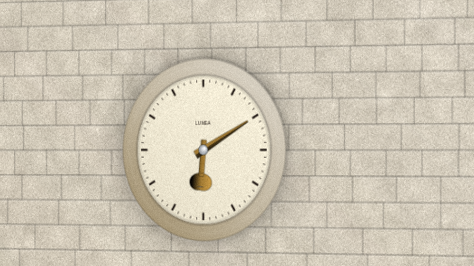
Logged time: h=6 m=10
